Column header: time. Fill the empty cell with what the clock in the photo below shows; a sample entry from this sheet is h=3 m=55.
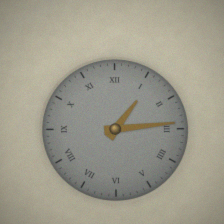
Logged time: h=1 m=14
